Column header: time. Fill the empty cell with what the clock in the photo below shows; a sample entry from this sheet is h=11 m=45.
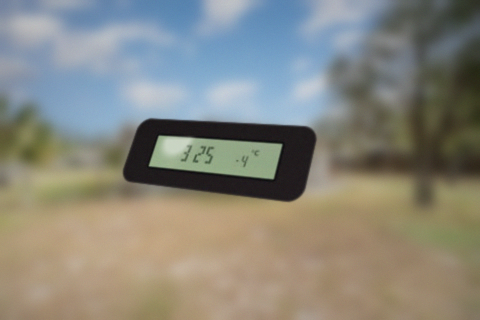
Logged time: h=3 m=25
